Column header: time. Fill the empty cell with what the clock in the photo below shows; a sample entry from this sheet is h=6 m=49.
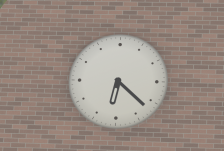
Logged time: h=6 m=22
